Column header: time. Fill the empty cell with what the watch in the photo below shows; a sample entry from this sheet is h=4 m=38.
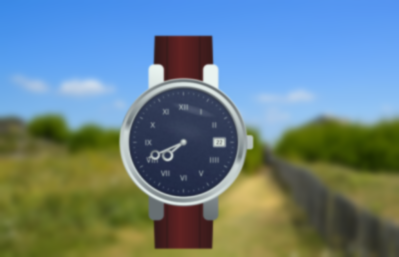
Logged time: h=7 m=41
